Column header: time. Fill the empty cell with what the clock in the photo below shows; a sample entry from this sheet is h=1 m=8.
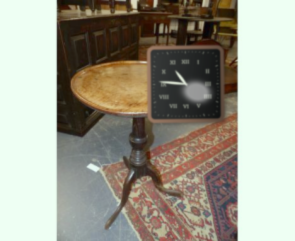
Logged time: h=10 m=46
